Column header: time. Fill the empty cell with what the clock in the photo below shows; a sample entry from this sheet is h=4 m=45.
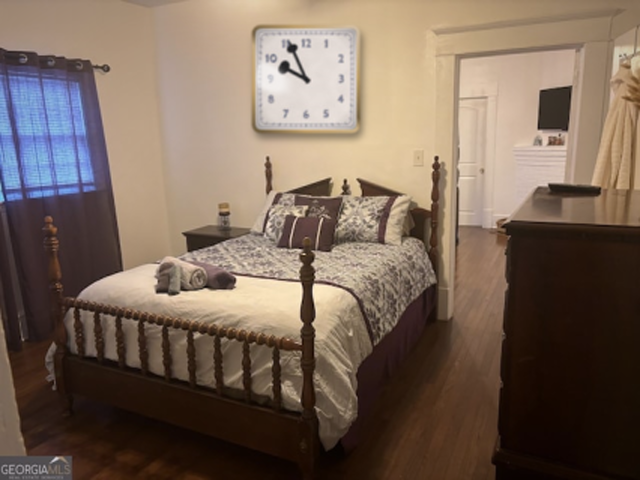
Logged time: h=9 m=56
